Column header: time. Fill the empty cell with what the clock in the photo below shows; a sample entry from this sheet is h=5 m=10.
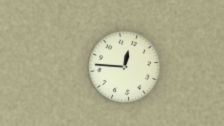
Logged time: h=11 m=42
